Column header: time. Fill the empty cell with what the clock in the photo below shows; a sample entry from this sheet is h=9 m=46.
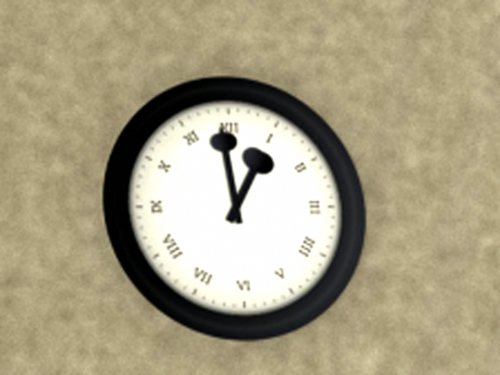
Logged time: h=12 m=59
